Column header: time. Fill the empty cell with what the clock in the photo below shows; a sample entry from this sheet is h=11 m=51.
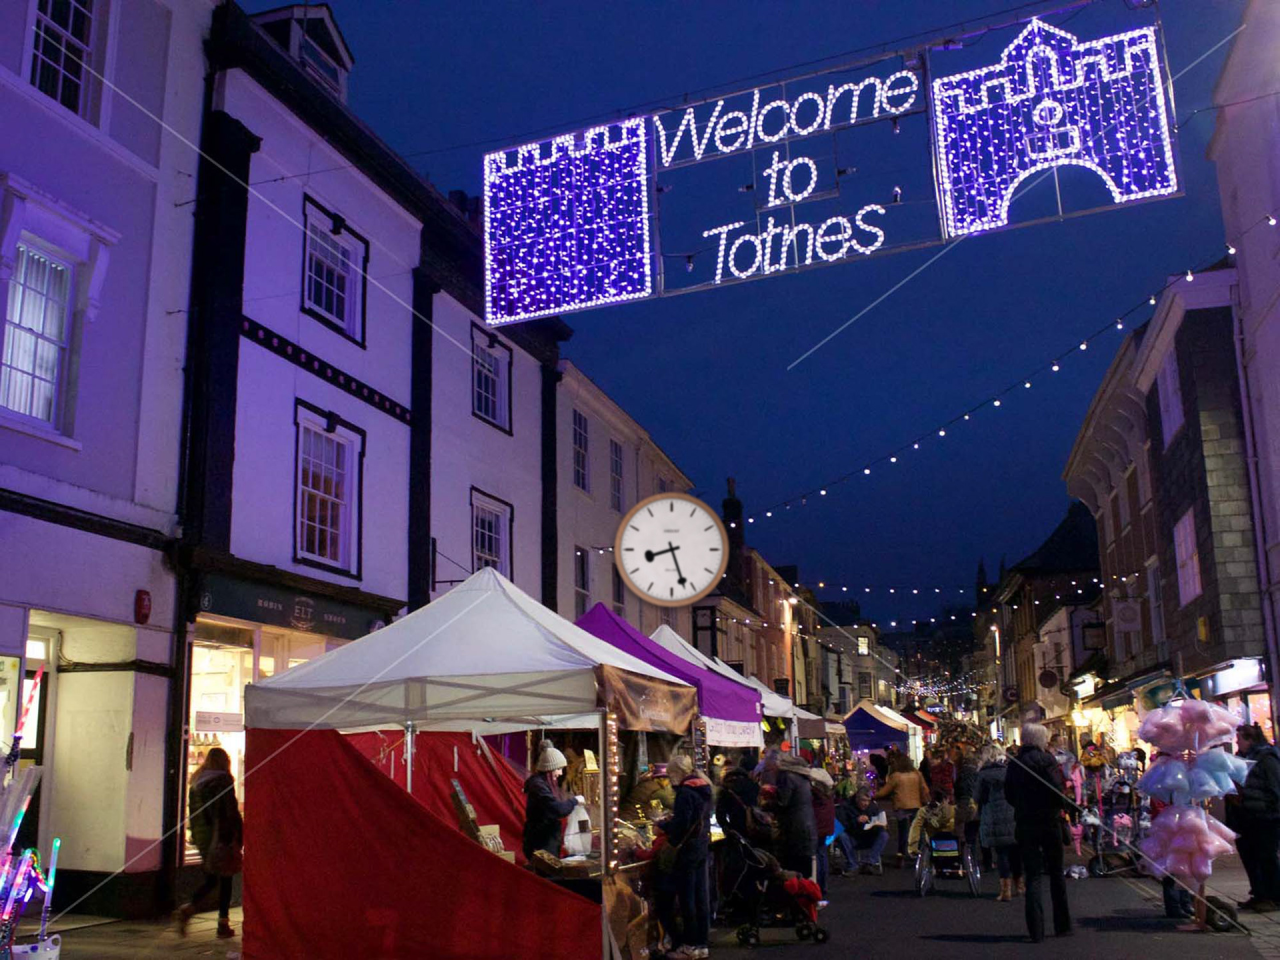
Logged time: h=8 m=27
